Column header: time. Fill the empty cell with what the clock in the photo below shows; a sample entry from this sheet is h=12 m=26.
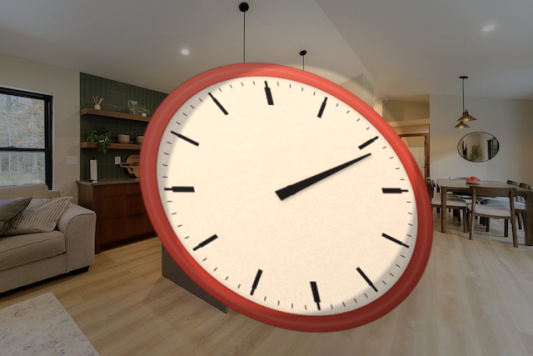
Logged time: h=2 m=11
